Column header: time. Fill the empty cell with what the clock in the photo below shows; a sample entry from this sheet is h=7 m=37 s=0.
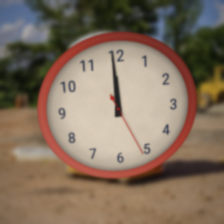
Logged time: h=11 m=59 s=26
